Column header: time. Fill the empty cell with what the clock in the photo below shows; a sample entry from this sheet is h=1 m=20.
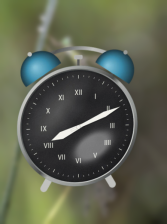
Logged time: h=8 m=11
